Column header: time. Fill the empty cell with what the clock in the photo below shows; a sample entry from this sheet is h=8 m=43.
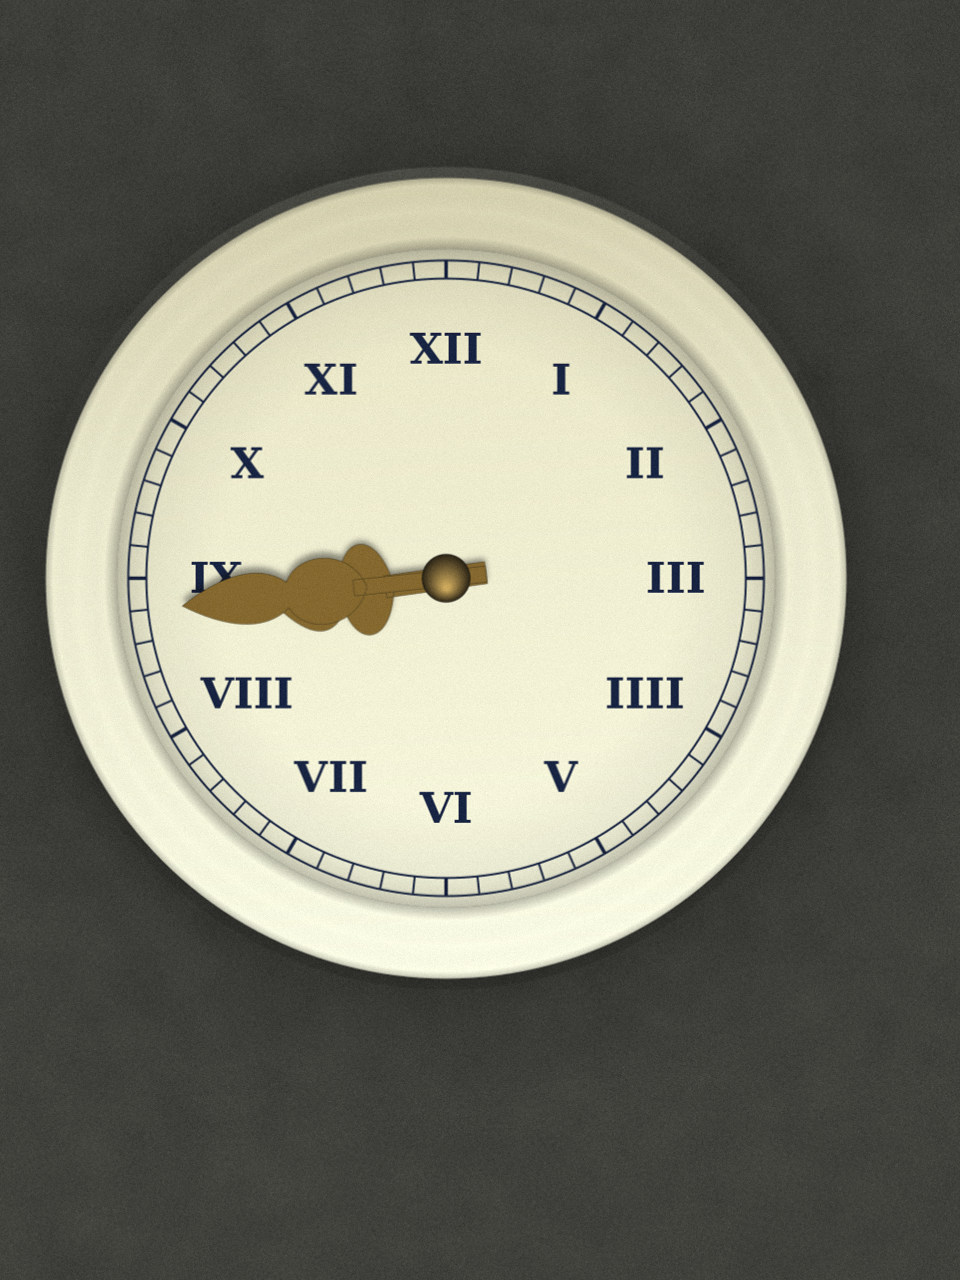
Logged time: h=8 m=44
